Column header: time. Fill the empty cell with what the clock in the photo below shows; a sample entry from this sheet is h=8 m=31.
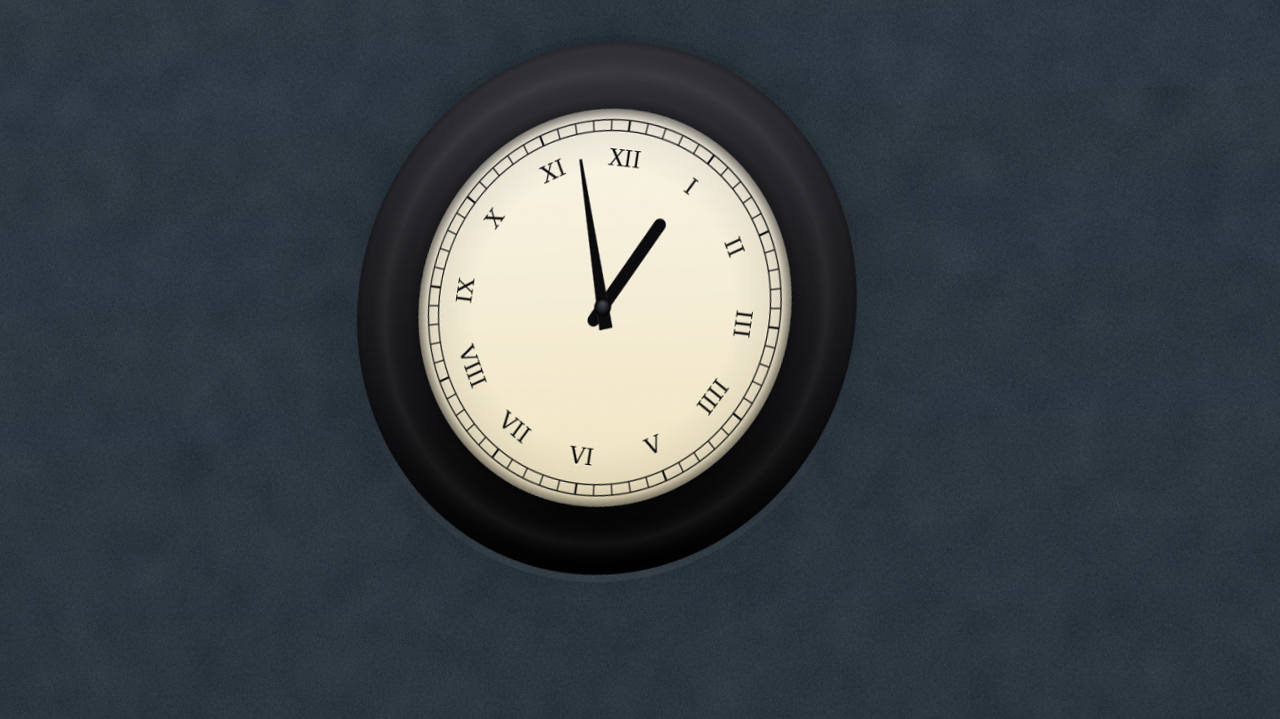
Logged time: h=12 m=57
